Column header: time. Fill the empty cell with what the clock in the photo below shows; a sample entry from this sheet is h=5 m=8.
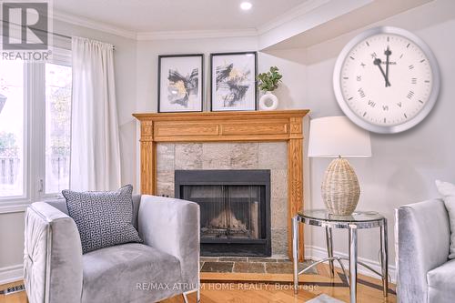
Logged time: h=11 m=0
